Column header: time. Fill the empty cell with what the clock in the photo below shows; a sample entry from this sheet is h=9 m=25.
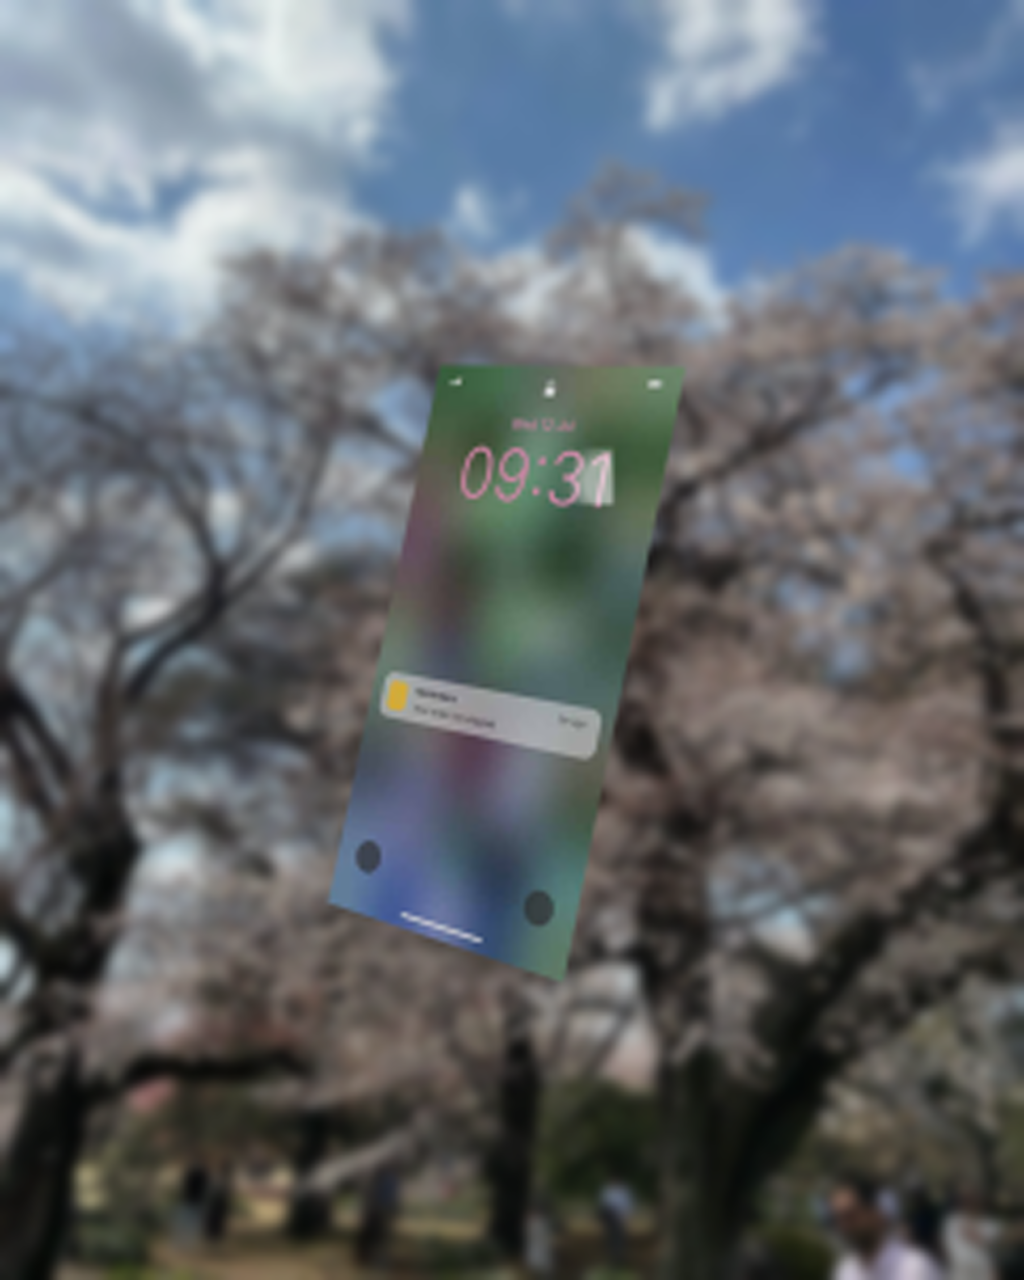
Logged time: h=9 m=31
